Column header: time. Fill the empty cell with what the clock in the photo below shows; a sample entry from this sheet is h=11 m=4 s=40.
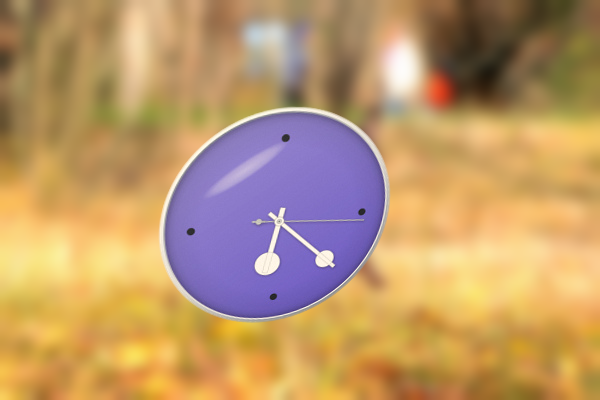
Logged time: h=6 m=22 s=16
